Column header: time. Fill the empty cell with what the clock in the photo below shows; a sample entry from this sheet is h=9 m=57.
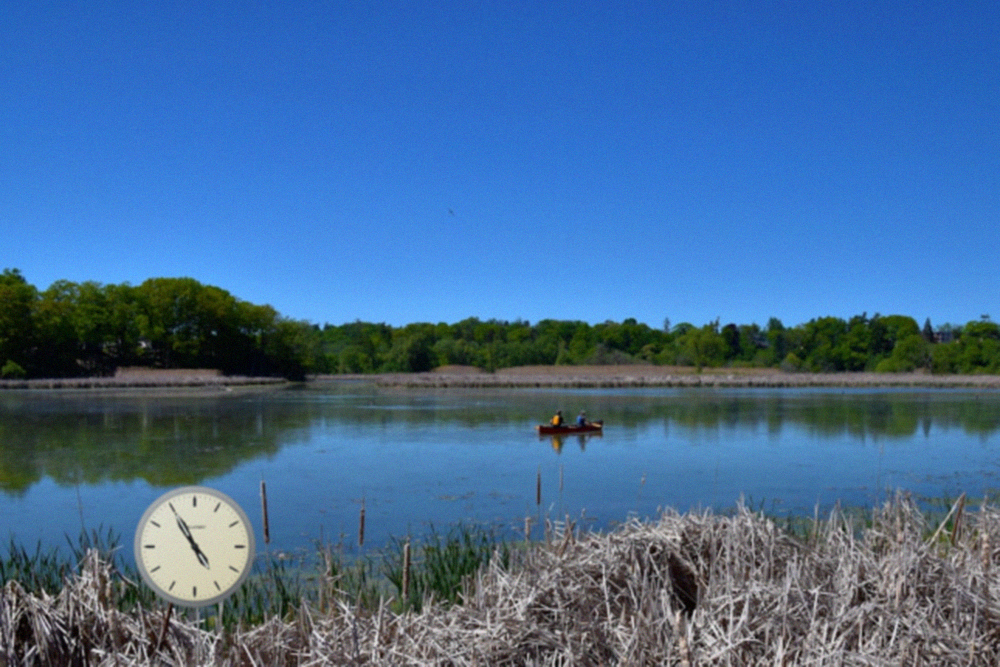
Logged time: h=4 m=55
